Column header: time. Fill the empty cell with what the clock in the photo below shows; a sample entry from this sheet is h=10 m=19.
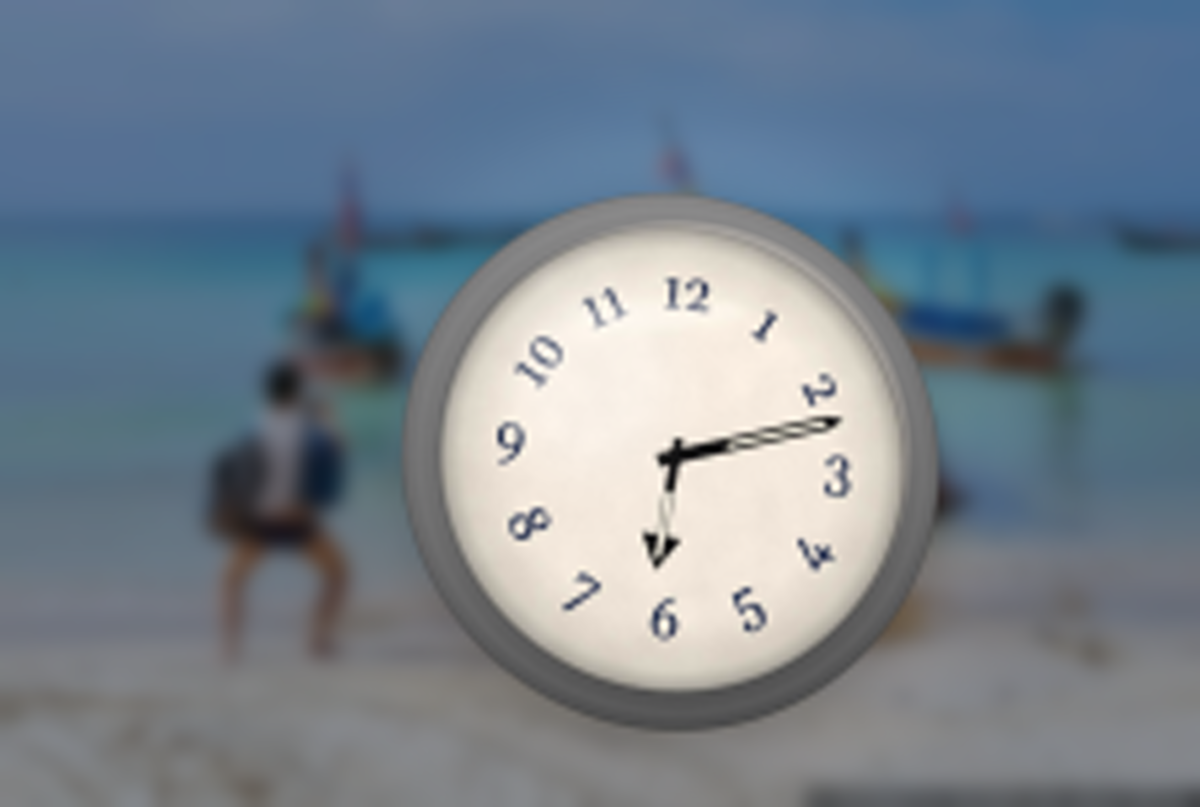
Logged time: h=6 m=12
